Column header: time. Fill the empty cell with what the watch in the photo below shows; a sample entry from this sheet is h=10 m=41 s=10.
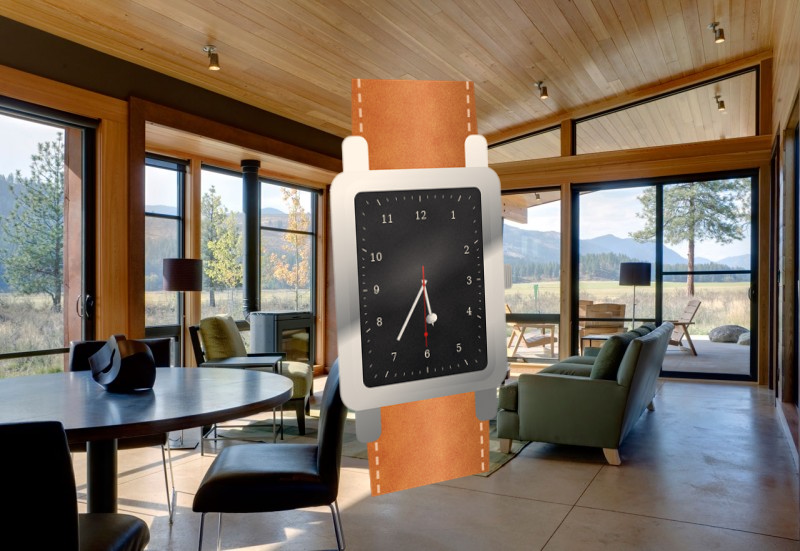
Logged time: h=5 m=35 s=30
